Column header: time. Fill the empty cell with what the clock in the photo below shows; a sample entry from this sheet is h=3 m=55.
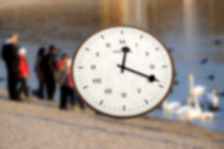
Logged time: h=12 m=19
